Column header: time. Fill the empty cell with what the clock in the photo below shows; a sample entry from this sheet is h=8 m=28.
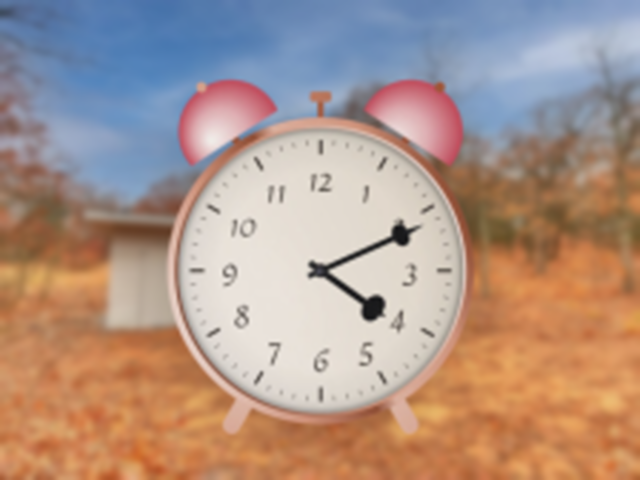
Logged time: h=4 m=11
